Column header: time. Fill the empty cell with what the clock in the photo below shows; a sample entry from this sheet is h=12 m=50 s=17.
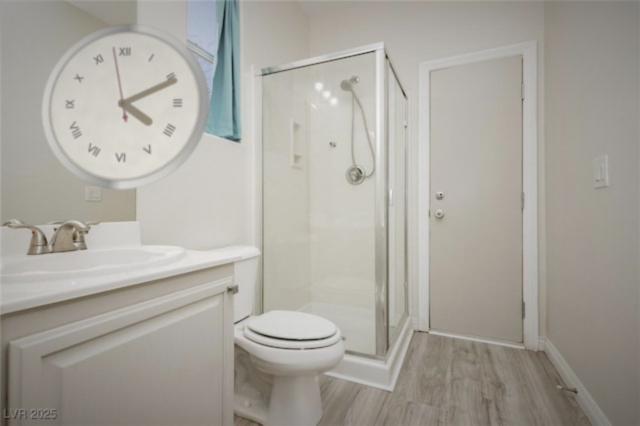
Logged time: h=4 m=10 s=58
